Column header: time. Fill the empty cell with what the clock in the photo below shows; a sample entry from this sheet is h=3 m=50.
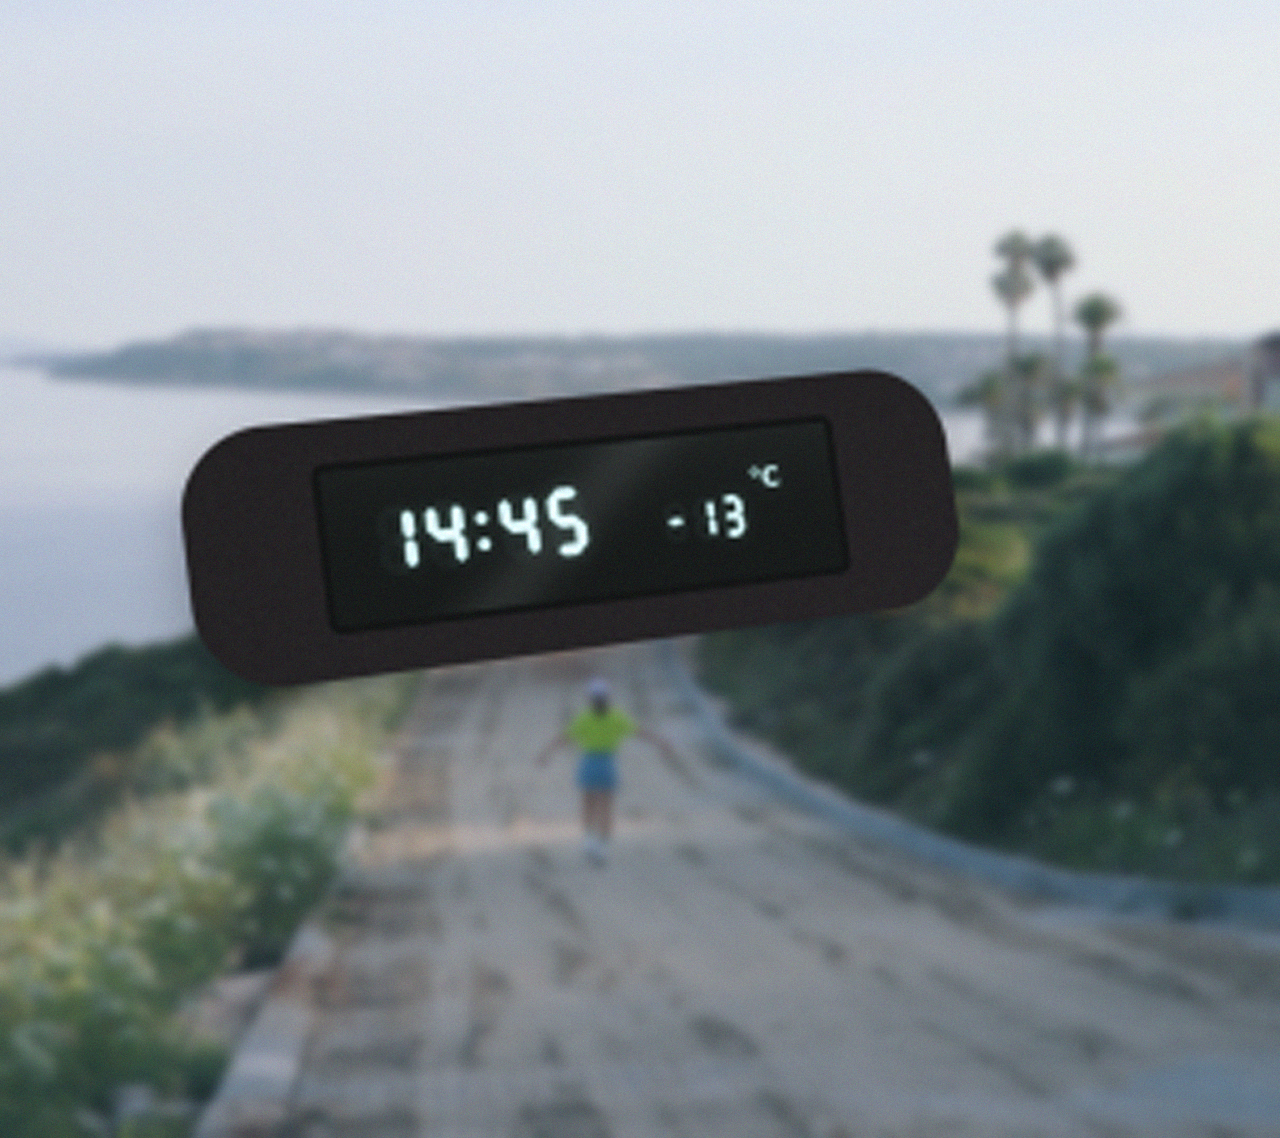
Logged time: h=14 m=45
